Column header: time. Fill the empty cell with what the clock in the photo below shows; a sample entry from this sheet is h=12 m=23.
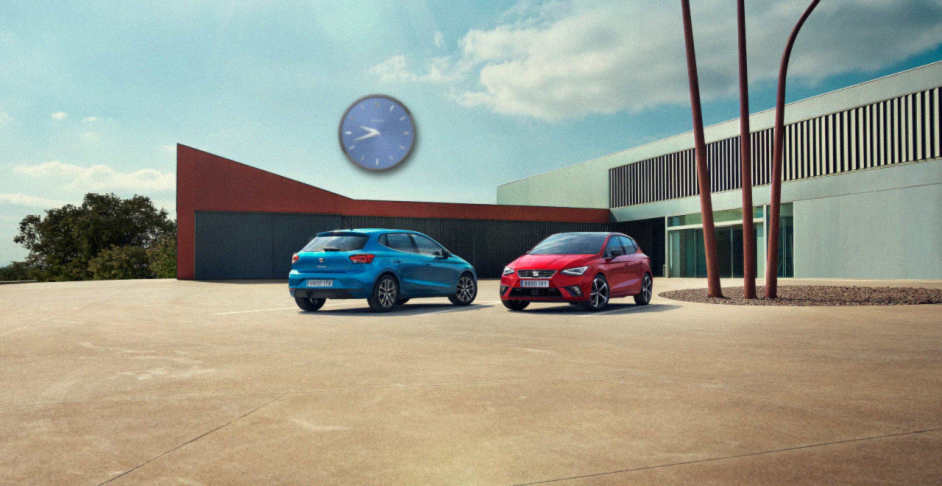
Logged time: h=9 m=42
